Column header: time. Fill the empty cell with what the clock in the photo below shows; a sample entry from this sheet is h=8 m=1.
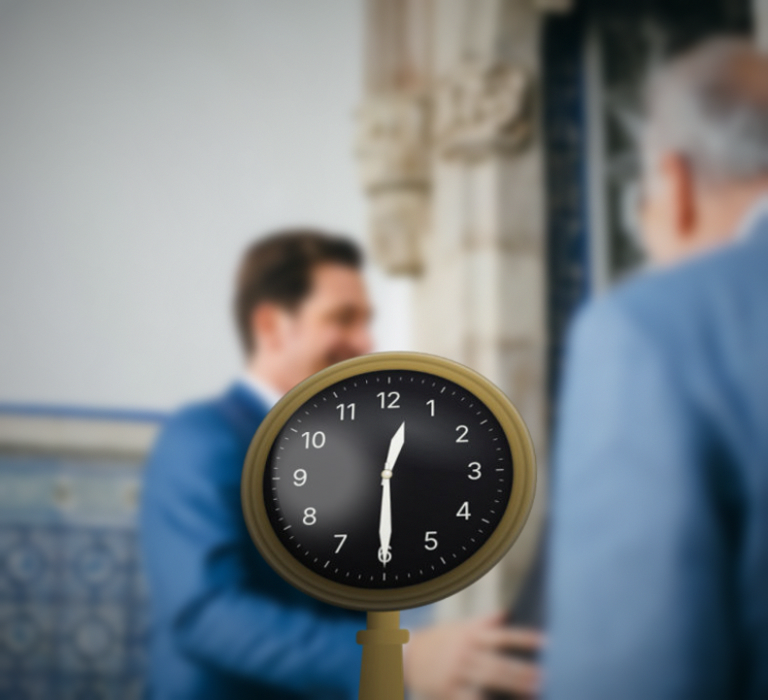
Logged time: h=12 m=30
